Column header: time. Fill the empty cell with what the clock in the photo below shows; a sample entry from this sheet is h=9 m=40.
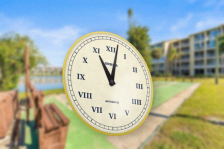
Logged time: h=11 m=2
